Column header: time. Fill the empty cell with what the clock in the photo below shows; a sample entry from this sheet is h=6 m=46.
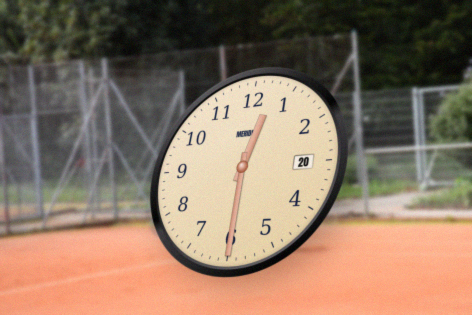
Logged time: h=12 m=30
